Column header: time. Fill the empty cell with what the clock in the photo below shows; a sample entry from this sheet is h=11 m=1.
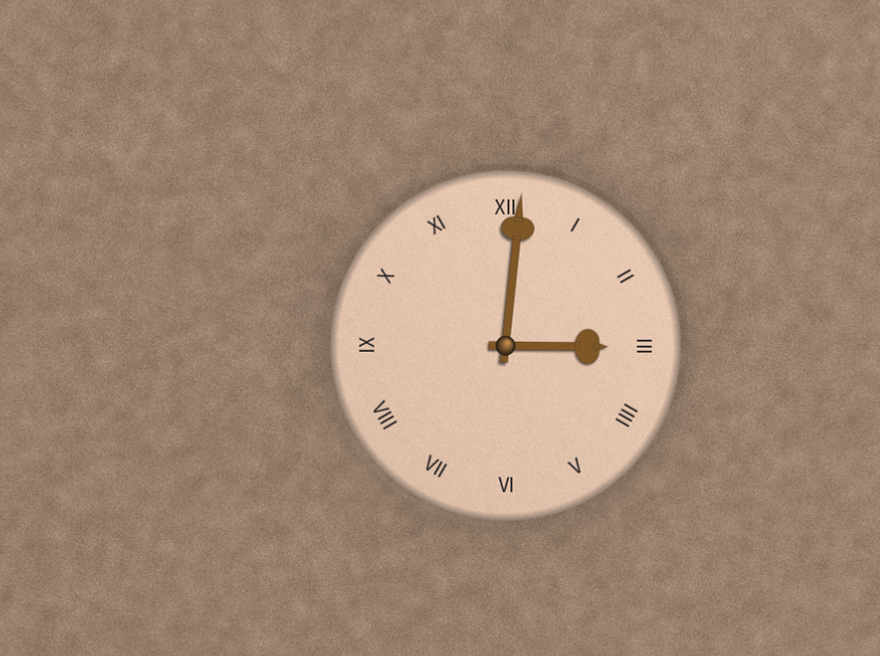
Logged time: h=3 m=1
